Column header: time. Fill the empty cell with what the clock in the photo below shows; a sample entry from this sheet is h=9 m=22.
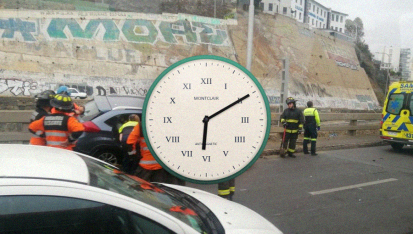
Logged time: h=6 m=10
